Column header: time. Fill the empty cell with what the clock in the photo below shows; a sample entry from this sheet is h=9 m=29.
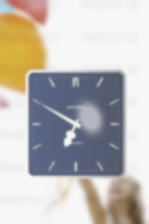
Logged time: h=6 m=50
